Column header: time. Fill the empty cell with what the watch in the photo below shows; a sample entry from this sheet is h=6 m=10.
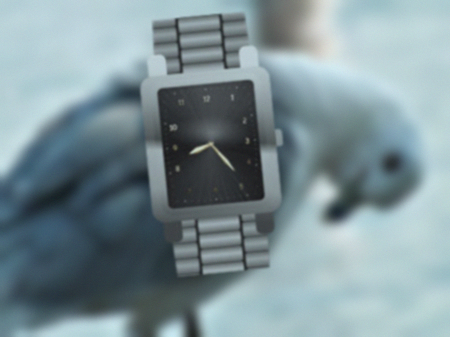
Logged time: h=8 m=24
